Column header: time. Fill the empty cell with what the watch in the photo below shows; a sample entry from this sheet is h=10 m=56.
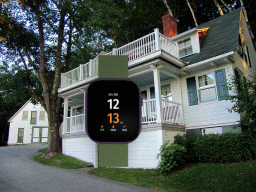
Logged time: h=12 m=13
